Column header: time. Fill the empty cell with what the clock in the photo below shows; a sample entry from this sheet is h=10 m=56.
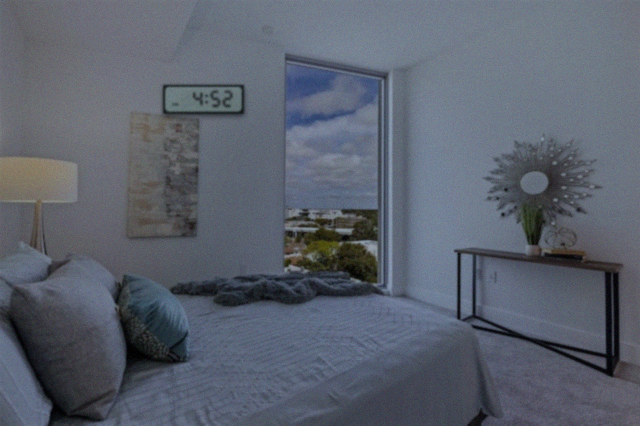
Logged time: h=4 m=52
